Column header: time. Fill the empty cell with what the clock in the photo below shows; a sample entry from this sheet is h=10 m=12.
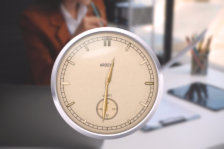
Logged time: h=12 m=31
